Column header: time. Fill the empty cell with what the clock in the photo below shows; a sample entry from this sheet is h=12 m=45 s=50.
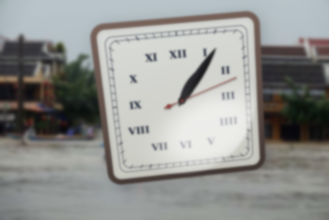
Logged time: h=1 m=6 s=12
